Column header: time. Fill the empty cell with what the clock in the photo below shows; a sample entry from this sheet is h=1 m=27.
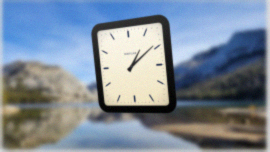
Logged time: h=1 m=9
